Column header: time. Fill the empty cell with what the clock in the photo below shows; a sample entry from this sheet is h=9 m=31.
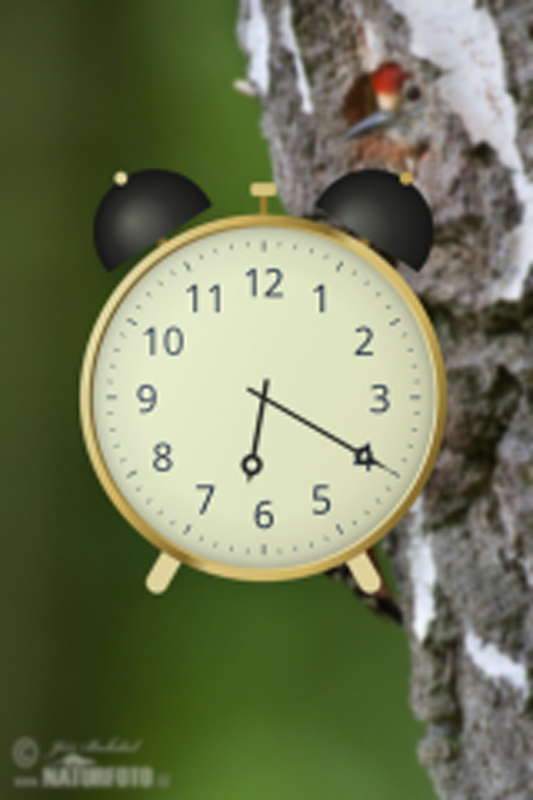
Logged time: h=6 m=20
